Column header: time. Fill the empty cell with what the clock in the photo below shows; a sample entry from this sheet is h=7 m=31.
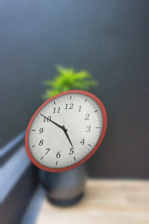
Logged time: h=4 m=50
